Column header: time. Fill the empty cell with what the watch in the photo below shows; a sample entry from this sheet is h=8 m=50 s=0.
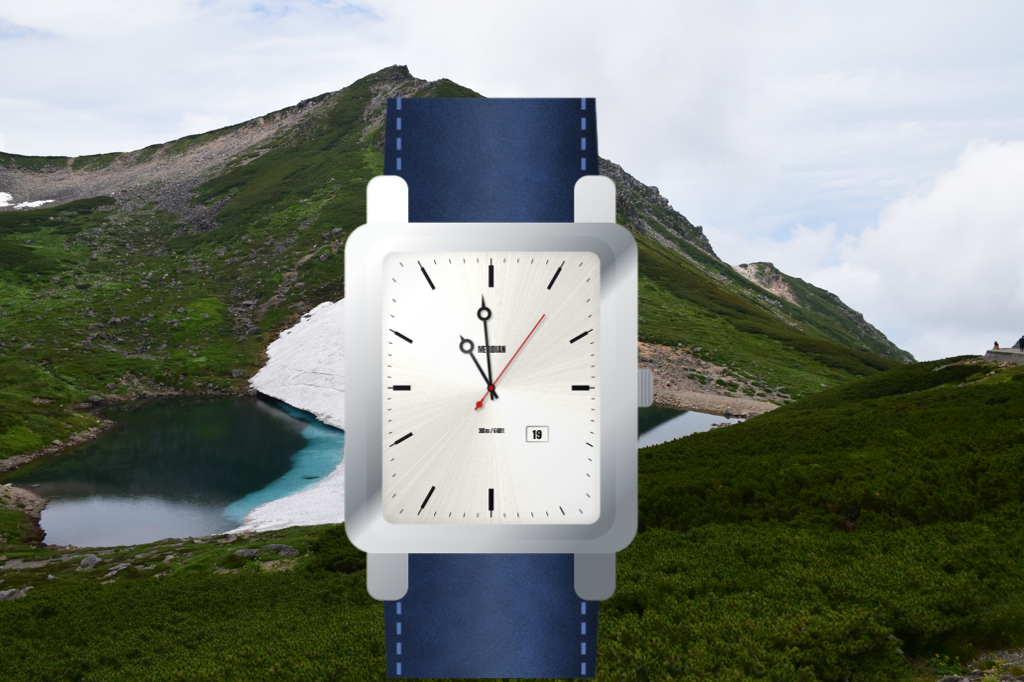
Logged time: h=10 m=59 s=6
